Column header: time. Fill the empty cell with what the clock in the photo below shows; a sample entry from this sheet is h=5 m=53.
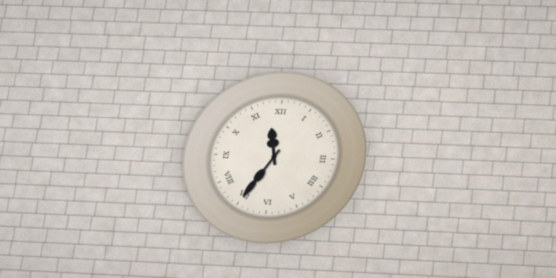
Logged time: h=11 m=35
